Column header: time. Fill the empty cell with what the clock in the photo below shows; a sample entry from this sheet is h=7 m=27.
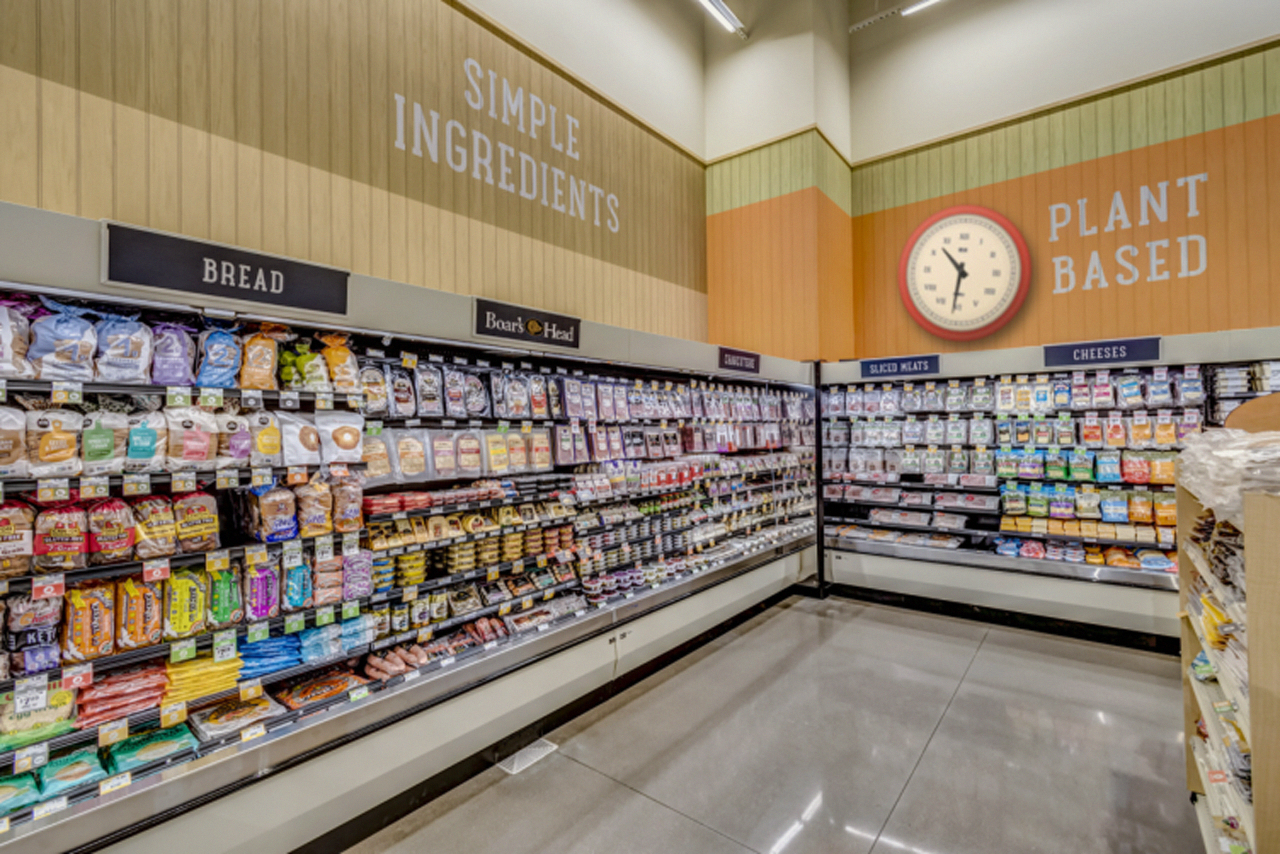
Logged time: h=10 m=31
